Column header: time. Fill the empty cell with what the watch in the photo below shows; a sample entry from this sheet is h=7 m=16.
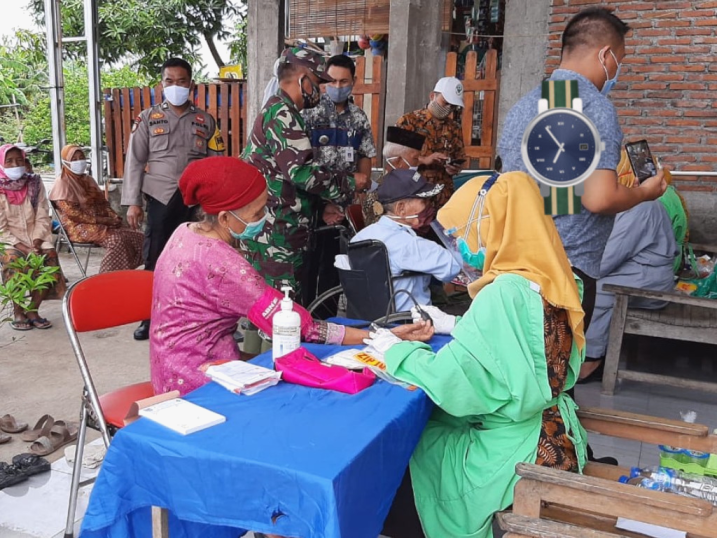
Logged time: h=6 m=54
